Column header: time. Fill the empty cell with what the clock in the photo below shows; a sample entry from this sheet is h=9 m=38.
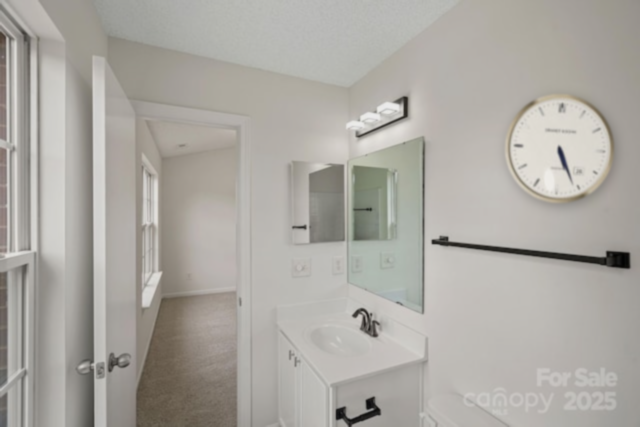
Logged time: h=5 m=26
